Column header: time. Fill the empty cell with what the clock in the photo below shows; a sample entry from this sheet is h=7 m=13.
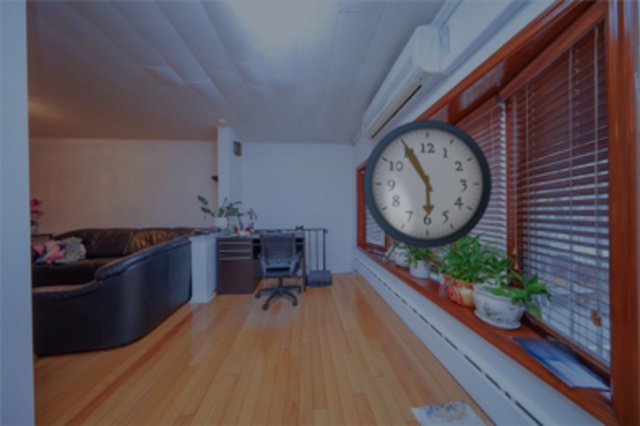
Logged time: h=5 m=55
